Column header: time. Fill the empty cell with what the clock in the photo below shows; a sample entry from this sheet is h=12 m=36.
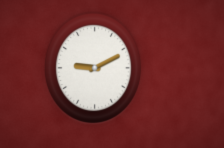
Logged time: h=9 m=11
